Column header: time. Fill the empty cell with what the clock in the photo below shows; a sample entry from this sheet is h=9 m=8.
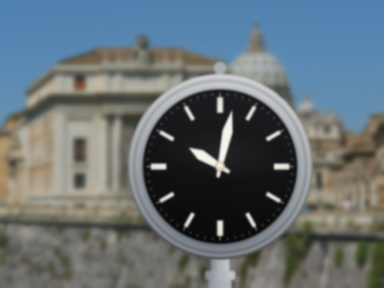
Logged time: h=10 m=2
